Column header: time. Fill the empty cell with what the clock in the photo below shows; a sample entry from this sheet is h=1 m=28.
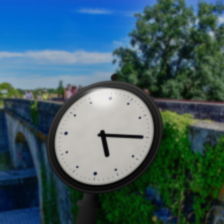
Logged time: h=5 m=15
